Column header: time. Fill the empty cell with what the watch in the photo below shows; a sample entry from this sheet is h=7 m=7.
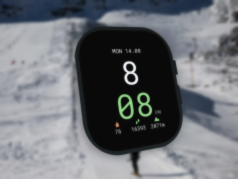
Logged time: h=8 m=8
